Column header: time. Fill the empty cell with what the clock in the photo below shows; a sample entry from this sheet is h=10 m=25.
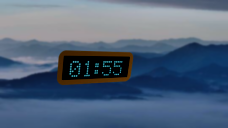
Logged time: h=1 m=55
